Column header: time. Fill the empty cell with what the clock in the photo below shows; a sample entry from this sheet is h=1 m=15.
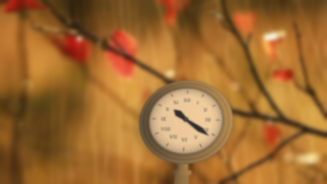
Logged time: h=10 m=21
